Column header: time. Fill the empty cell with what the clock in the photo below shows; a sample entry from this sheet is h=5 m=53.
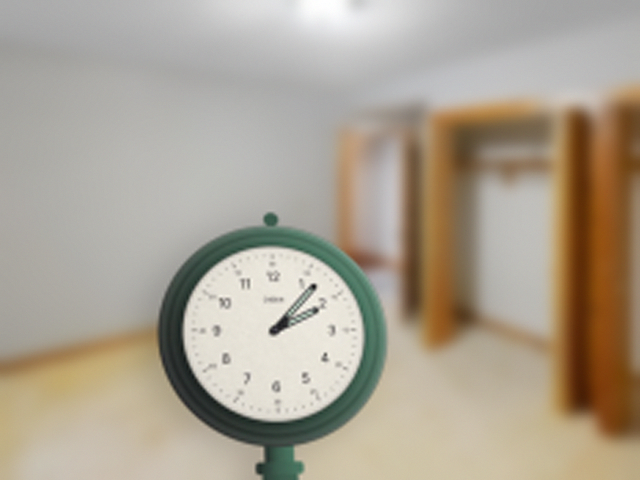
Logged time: h=2 m=7
